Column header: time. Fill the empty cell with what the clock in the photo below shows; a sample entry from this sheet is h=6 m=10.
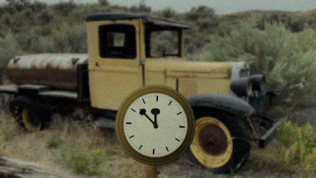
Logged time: h=11 m=52
